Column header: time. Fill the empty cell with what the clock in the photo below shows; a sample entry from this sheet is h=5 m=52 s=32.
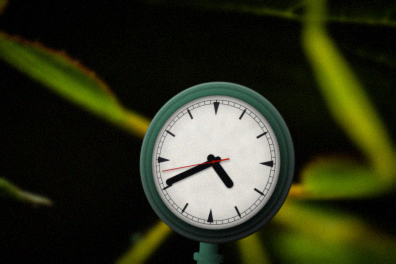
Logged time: h=4 m=40 s=43
